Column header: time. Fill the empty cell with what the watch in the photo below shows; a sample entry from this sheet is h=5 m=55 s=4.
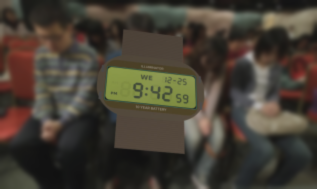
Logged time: h=9 m=42 s=59
